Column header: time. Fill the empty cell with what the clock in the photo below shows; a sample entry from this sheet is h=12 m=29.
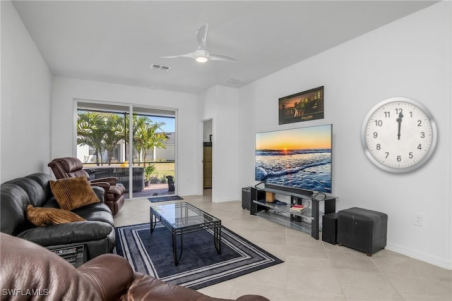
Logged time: h=12 m=1
